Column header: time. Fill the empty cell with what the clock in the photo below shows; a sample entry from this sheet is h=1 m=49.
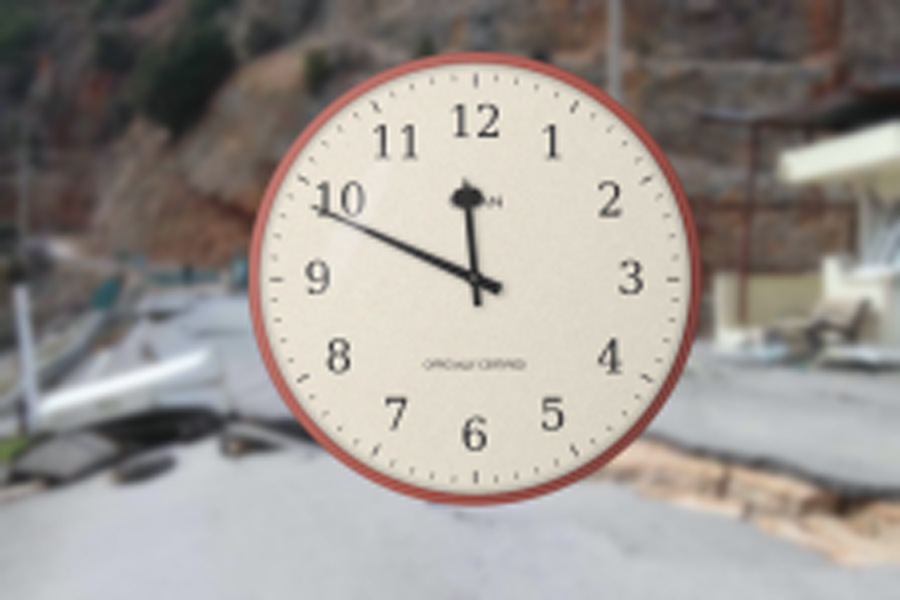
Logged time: h=11 m=49
